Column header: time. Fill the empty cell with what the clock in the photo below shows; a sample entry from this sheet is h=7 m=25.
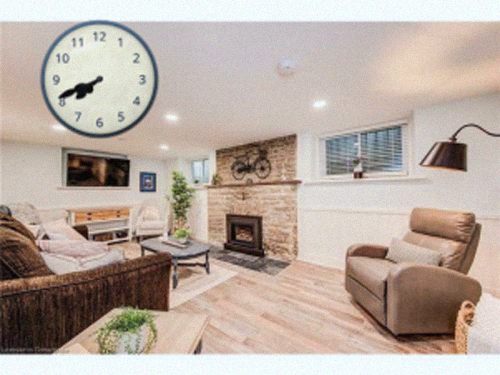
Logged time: h=7 m=41
